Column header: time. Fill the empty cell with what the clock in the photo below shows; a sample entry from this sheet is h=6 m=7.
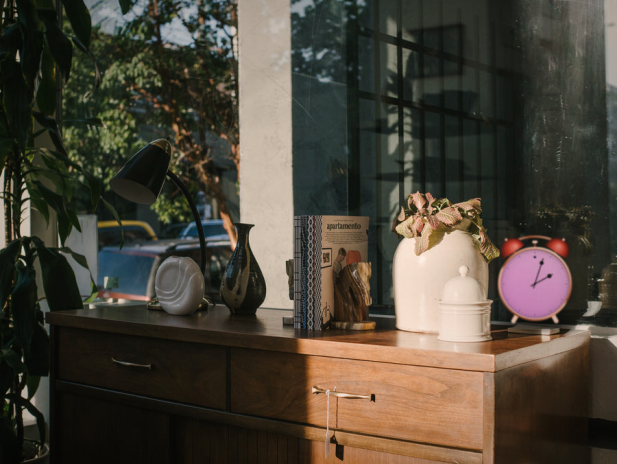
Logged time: h=2 m=3
